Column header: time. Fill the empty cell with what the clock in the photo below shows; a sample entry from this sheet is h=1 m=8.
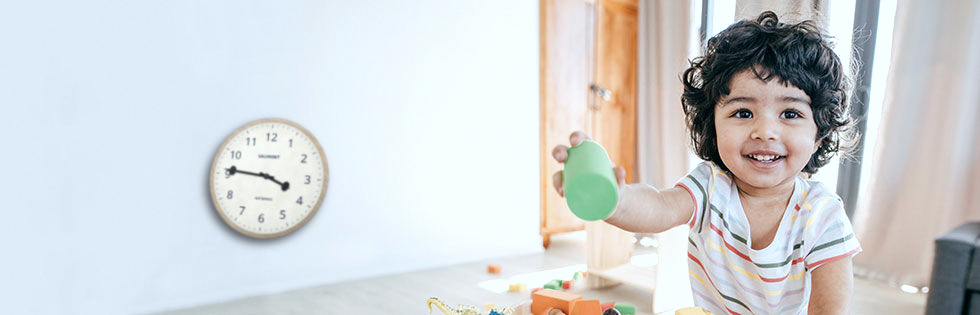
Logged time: h=3 m=46
